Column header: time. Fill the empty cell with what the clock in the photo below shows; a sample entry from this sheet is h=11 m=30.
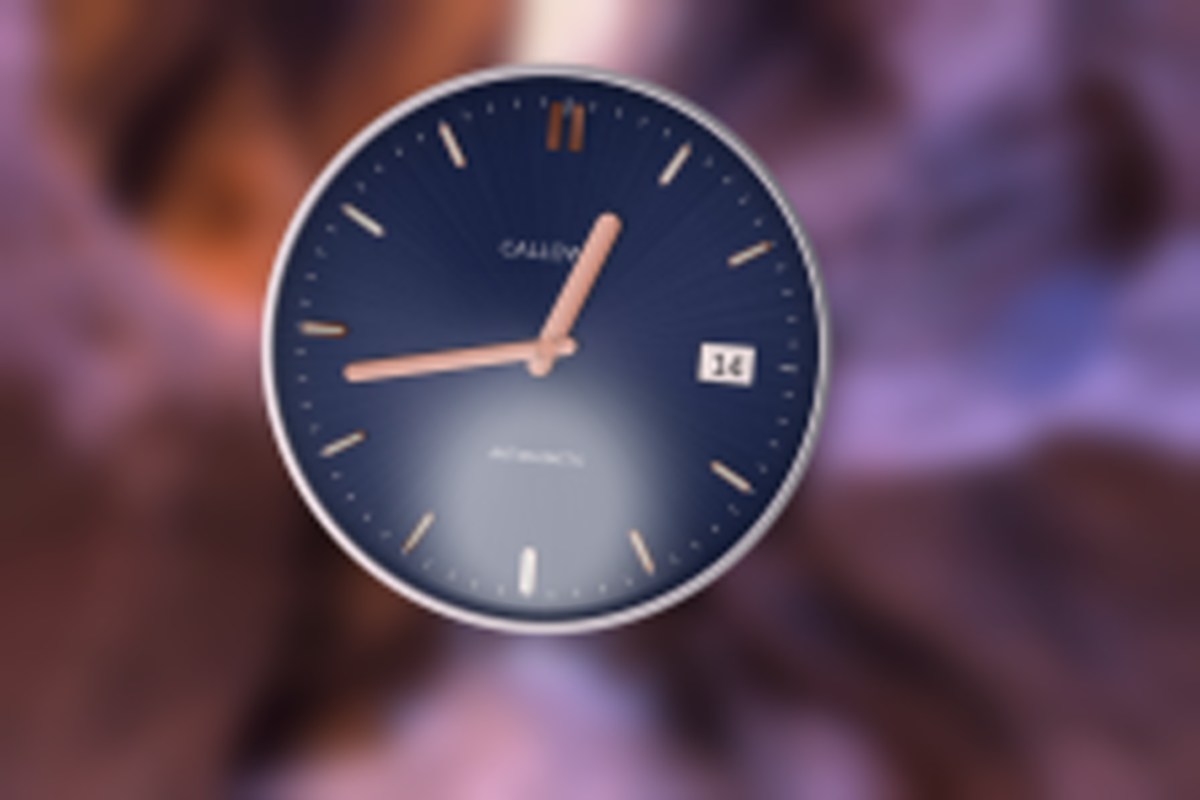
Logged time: h=12 m=43
